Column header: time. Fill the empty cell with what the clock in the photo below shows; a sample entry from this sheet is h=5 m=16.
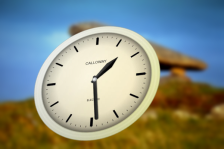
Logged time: h=1 m=29
